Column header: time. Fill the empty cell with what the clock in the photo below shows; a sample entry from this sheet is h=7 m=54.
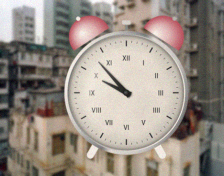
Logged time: h=9 m=53
